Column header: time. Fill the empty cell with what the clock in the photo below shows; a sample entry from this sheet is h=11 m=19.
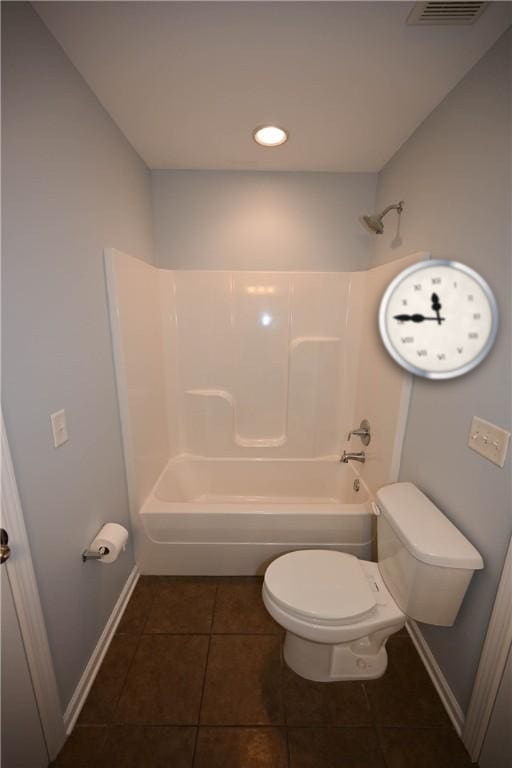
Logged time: h=11 m=46
